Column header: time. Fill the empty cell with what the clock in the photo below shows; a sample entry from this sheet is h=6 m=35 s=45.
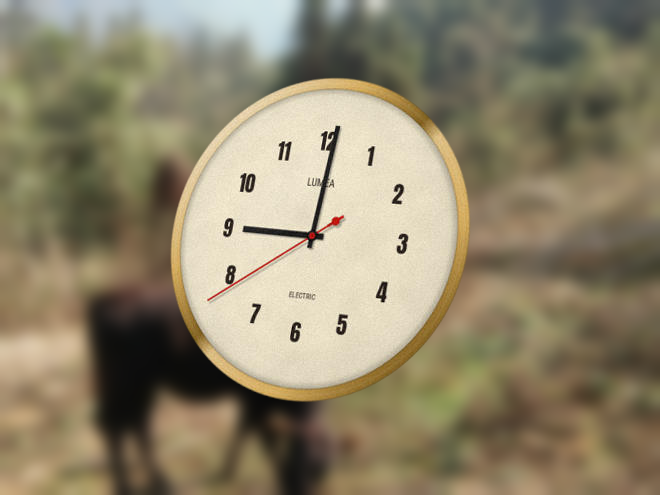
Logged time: h=9 m=0 s=39
